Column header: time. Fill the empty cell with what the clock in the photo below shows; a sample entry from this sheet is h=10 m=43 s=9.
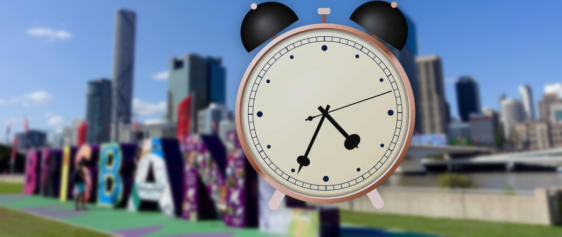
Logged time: h=4 m=34 s=12
